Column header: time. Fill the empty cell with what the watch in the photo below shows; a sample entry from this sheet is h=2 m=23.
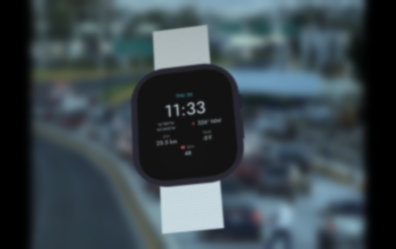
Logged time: h=11 m=33
